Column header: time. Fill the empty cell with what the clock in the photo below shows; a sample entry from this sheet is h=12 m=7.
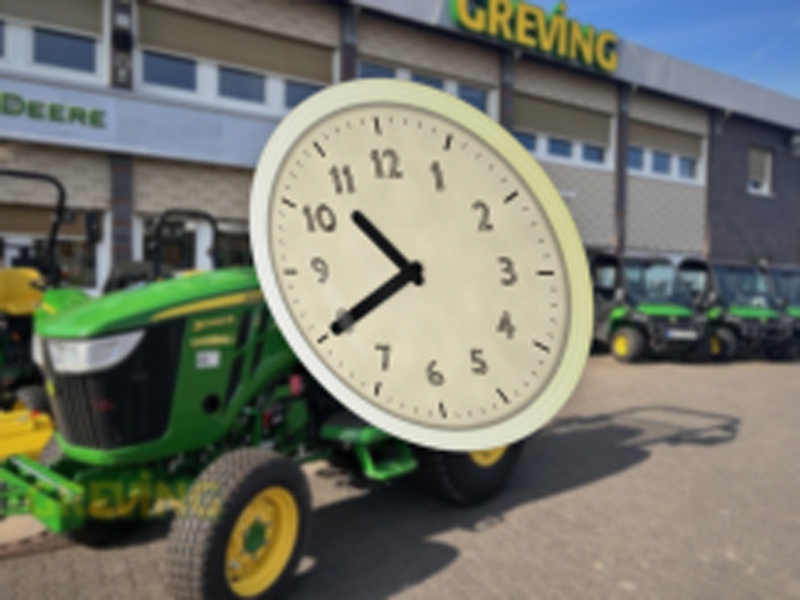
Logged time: h=10 m=40
